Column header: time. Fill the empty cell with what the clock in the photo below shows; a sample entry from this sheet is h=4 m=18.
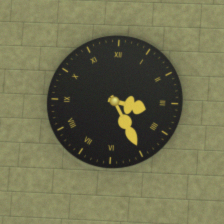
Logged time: h=3 m=25
